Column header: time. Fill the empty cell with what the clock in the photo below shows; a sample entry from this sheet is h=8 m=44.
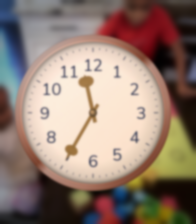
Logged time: h=11 m=35
